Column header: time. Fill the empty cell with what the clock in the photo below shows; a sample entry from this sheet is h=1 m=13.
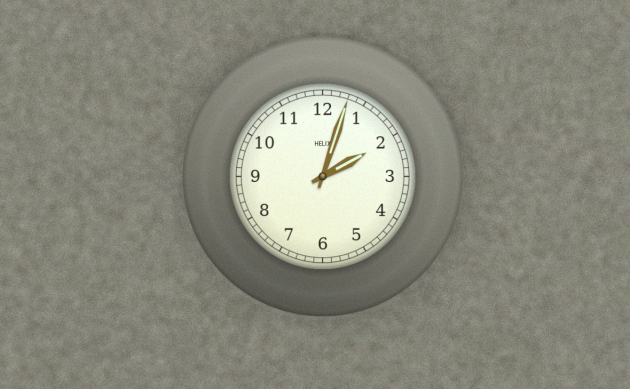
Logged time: h=2 m=3
